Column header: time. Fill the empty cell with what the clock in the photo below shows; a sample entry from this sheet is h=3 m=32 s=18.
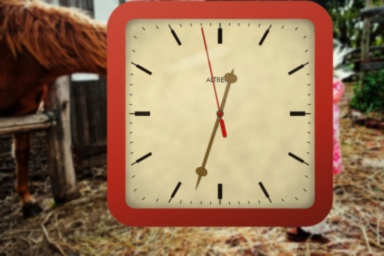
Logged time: h=12 m=32 s=58
